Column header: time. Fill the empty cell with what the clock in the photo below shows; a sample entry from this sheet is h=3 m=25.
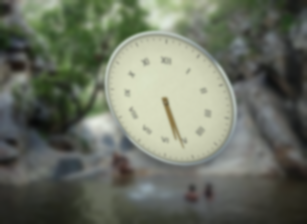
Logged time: h=5 m=26
